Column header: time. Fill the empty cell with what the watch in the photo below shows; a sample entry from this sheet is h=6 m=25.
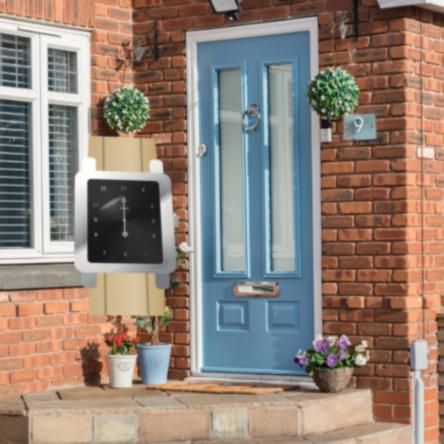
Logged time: h=6 m=0
